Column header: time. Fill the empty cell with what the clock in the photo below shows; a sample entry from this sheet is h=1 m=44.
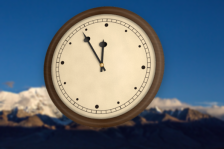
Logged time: h=11 m=54
